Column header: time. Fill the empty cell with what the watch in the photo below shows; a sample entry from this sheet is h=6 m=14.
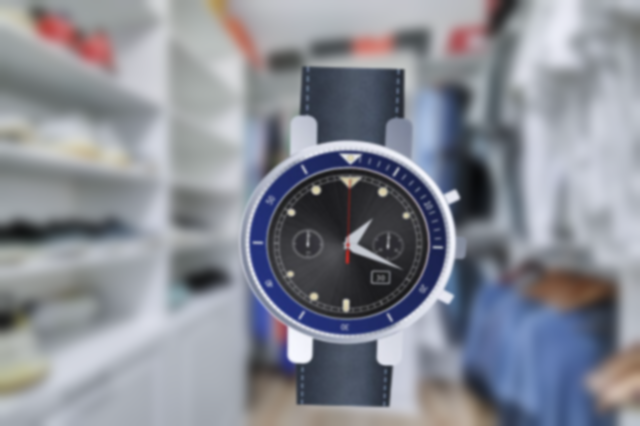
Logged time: h=1 m=19
